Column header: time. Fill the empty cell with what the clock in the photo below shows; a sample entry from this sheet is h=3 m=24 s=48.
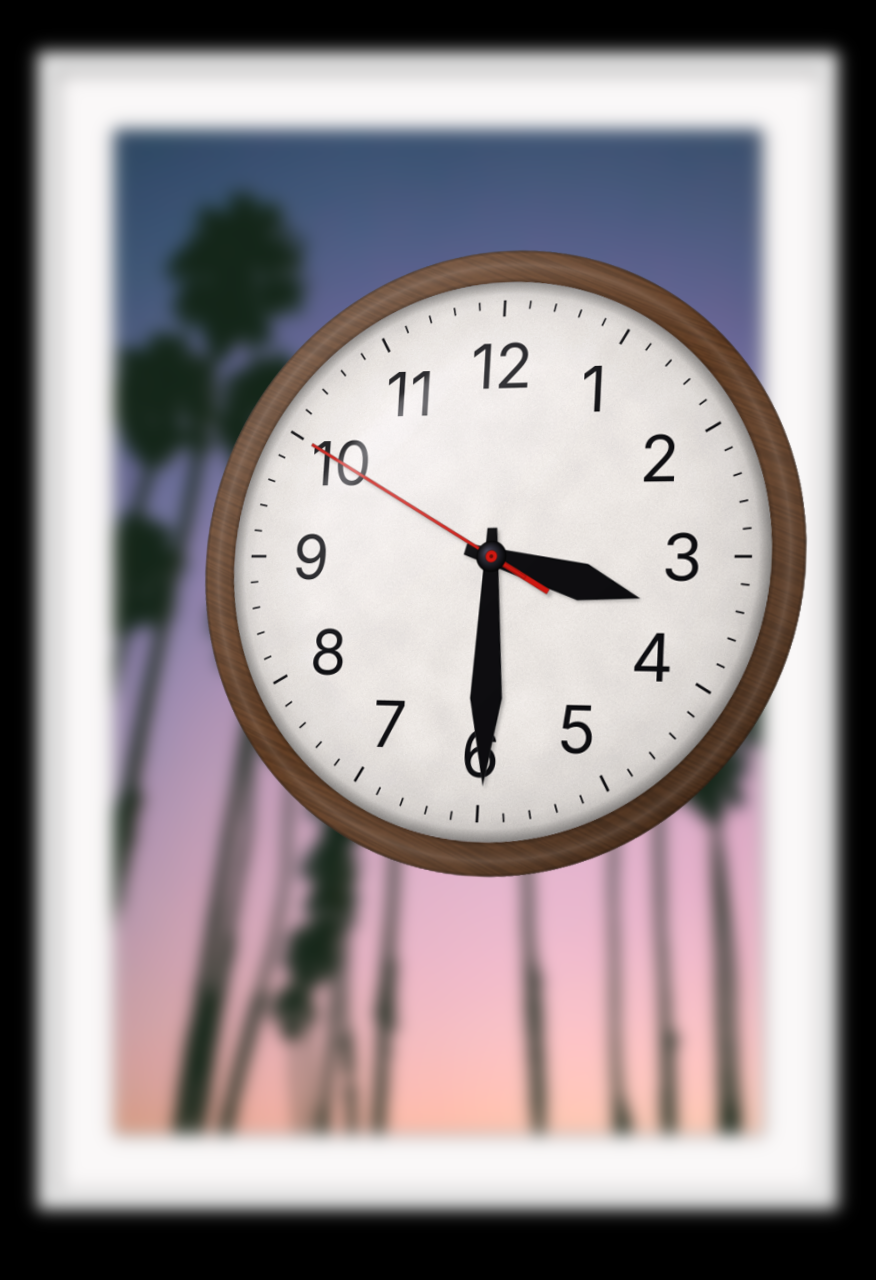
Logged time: h=3 m=29 s=50
